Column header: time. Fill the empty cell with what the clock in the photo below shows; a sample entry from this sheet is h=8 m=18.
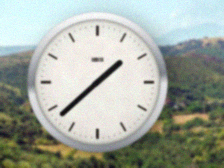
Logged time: h=1 m=38
